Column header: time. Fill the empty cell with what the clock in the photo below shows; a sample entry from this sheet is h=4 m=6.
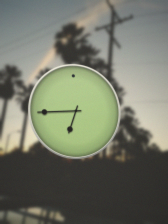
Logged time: h=6 m=45
